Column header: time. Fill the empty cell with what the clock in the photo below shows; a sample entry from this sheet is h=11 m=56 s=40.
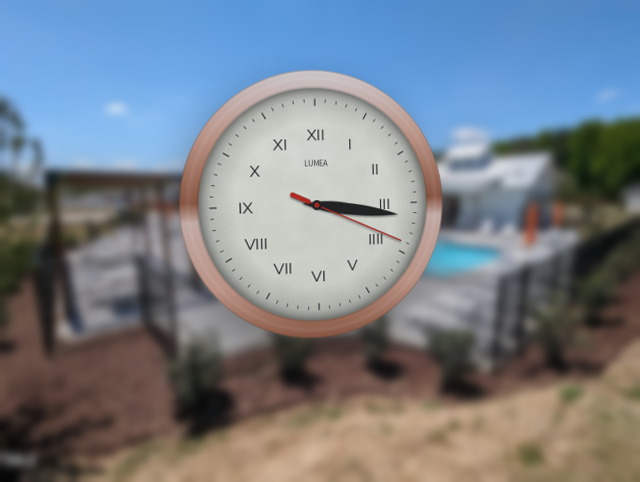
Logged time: h=3 m=16 s=19
